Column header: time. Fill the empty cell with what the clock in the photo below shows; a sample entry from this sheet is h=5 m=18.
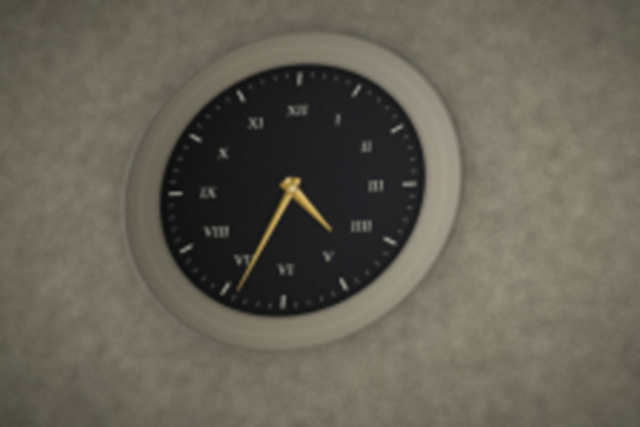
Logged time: h=4 m=34
